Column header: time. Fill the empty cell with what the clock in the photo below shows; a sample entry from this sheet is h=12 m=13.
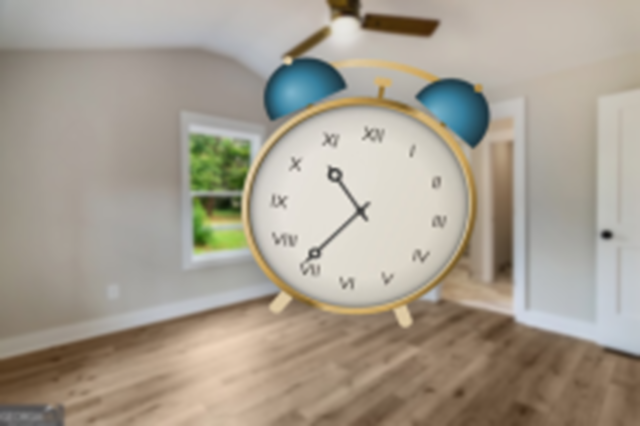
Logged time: h=10 m=36
